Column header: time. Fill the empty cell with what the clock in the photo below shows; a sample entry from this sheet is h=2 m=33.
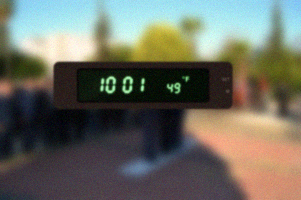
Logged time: h=10 m=1
